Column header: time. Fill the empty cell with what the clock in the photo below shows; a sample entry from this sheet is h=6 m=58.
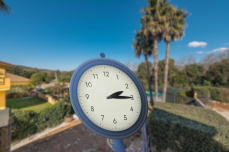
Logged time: h=2 m=15
